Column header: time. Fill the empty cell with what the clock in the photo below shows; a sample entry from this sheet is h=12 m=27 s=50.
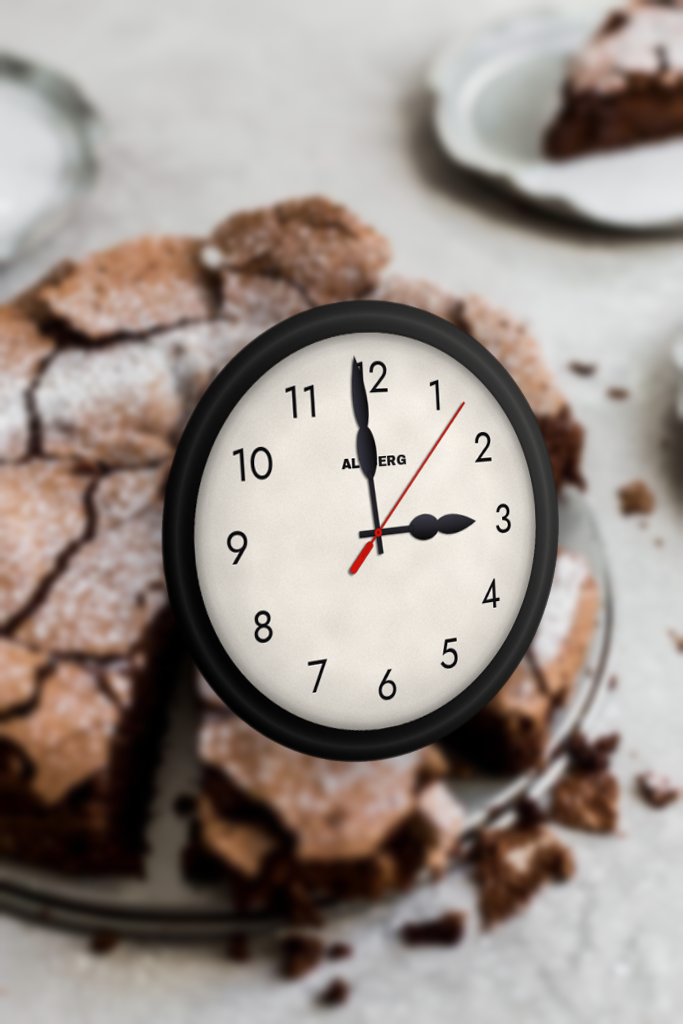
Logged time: h=2 m=59 s=7
